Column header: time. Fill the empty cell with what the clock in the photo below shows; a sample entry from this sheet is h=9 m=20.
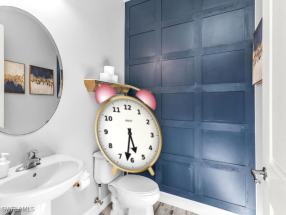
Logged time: h=5 m=32
